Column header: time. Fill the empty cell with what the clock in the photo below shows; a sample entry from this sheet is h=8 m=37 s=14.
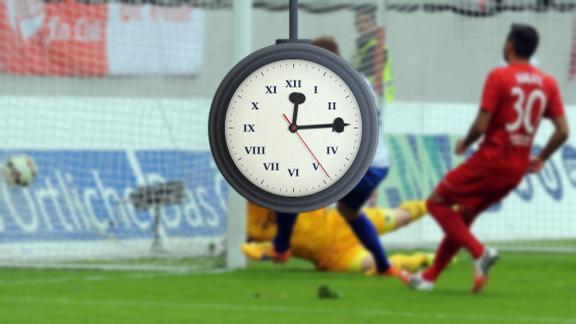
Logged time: h=12 m=14 s=24
